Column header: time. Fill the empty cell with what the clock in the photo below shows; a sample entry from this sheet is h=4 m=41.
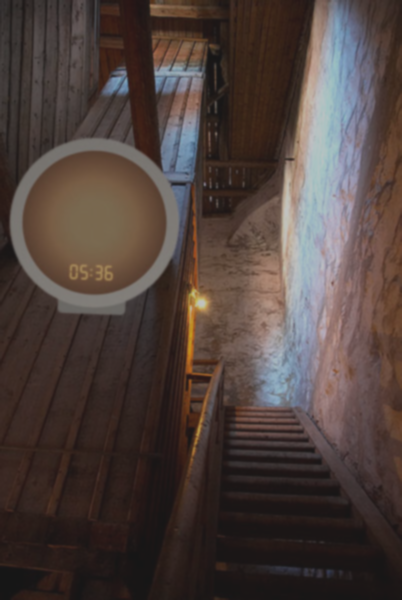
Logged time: h=5 m=36
